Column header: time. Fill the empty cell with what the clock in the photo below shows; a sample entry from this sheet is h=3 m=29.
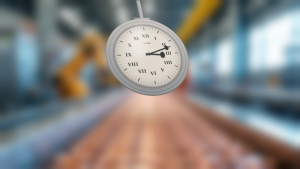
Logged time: h=3 m=12
